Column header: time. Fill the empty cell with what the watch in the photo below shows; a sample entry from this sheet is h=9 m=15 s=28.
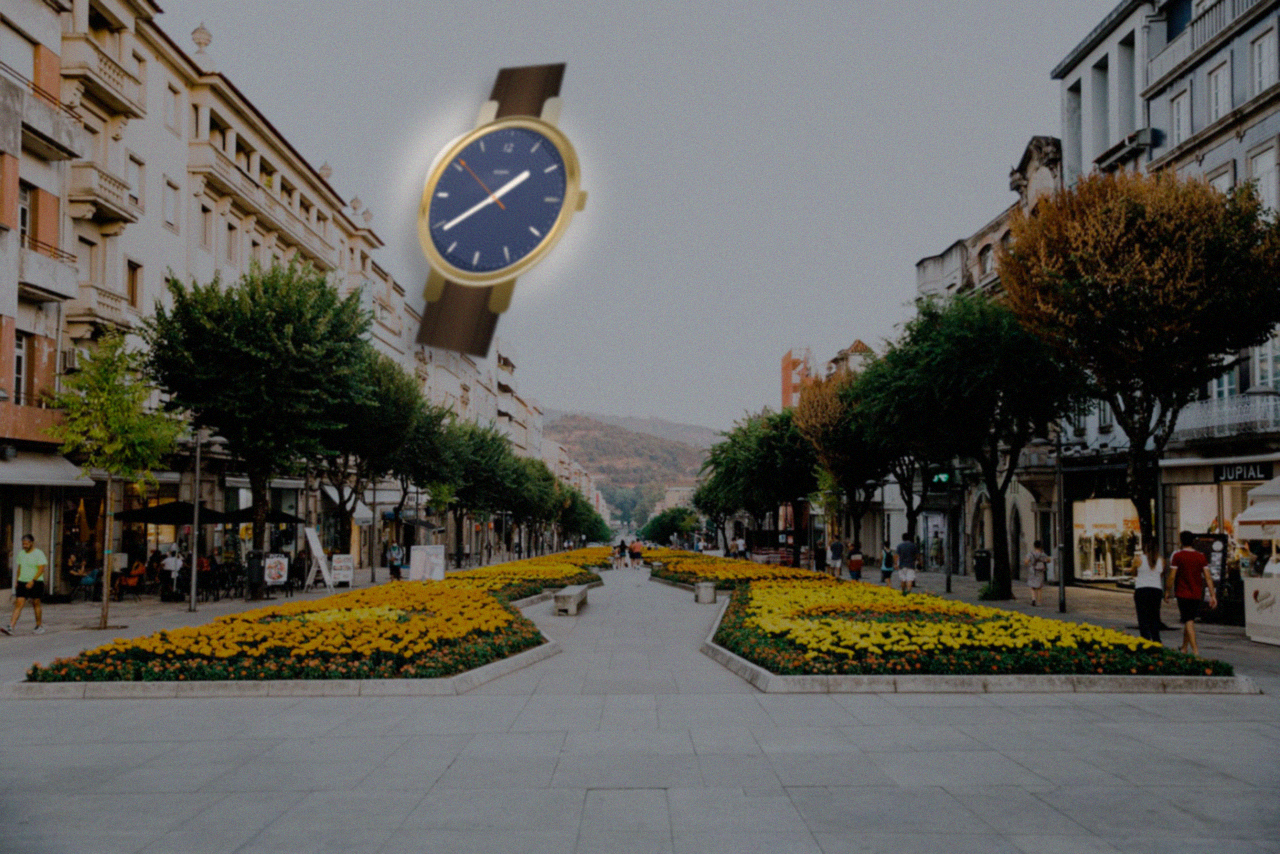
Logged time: h=1 m=38 s=51
